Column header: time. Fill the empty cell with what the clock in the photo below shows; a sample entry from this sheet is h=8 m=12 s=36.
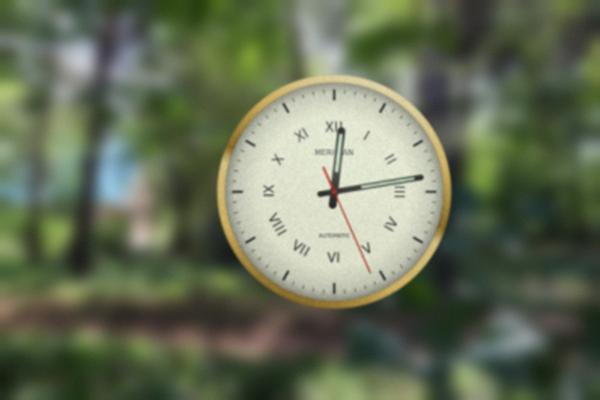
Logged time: h=12 m=13 s=26
